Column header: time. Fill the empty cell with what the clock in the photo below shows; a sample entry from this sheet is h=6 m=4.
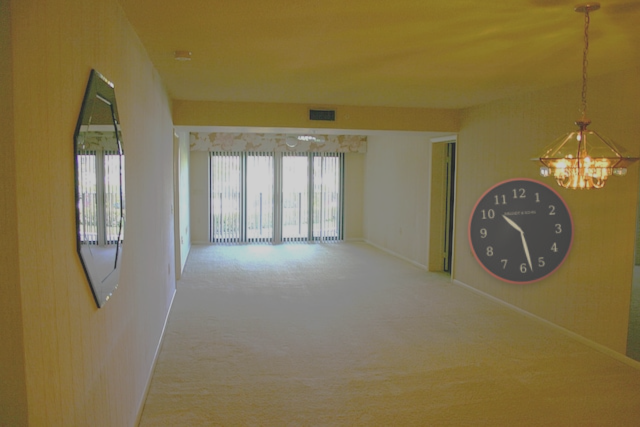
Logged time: h=10 m=28
